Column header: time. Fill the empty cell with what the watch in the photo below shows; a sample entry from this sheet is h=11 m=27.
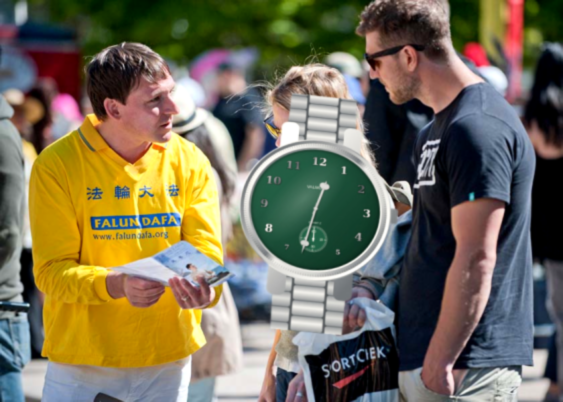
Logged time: h=12 m=32
